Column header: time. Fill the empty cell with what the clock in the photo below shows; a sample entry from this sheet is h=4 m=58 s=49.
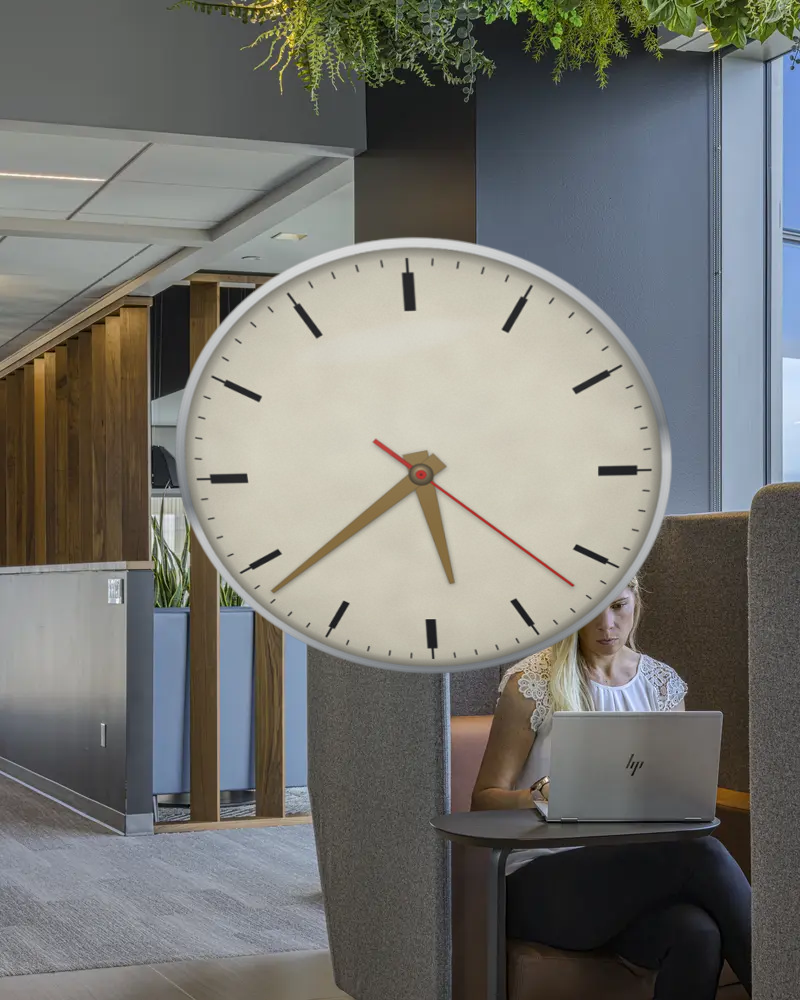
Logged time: h=5 m=38 s=22
